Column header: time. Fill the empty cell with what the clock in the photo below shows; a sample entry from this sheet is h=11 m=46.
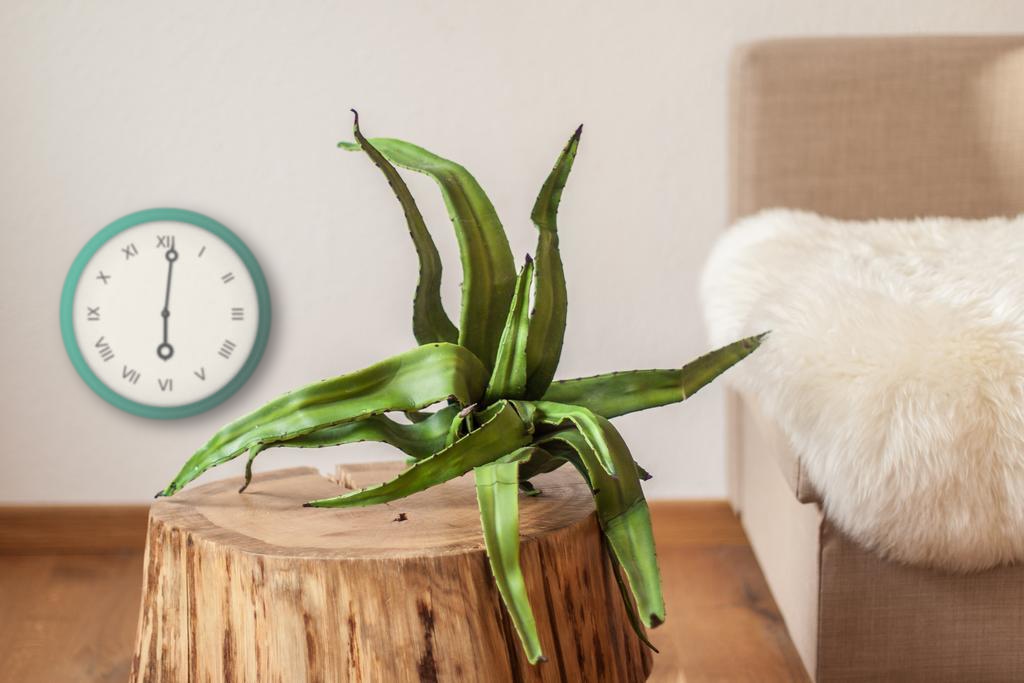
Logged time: h=6 m=1
